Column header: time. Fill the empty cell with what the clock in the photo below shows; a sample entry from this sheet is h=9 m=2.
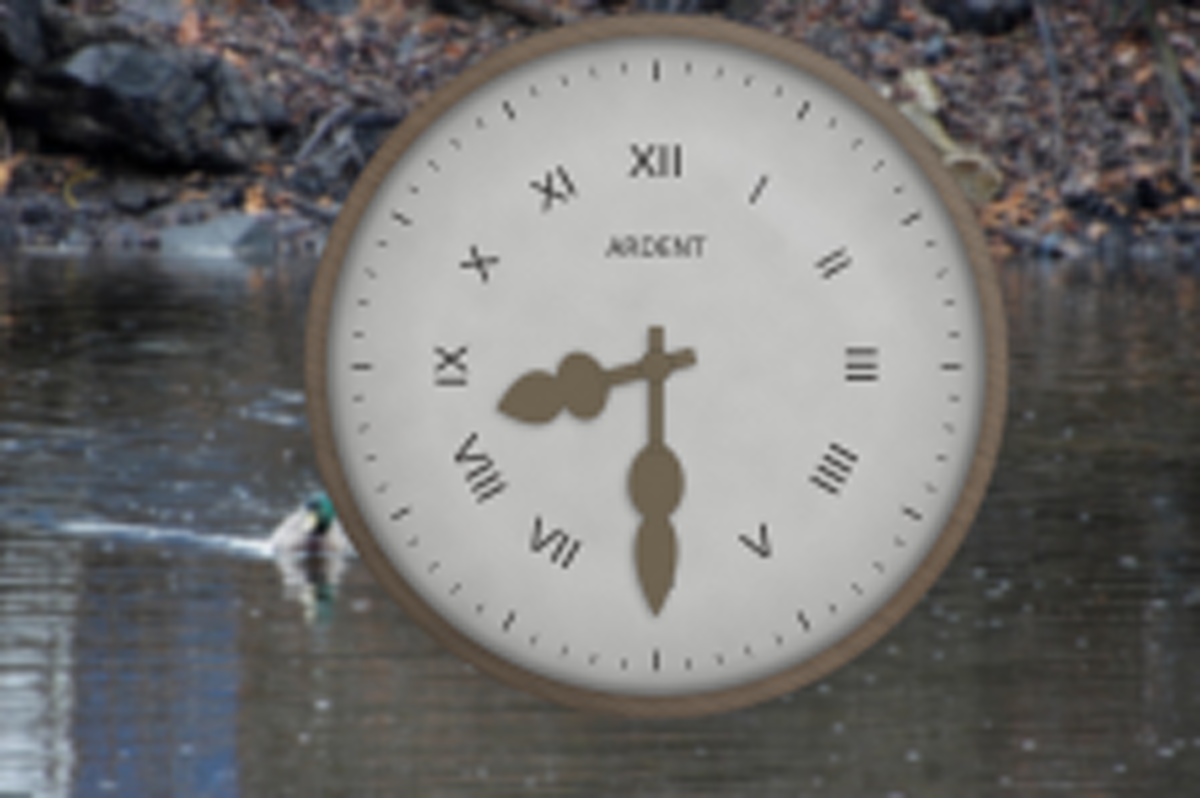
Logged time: h=8 m=30
